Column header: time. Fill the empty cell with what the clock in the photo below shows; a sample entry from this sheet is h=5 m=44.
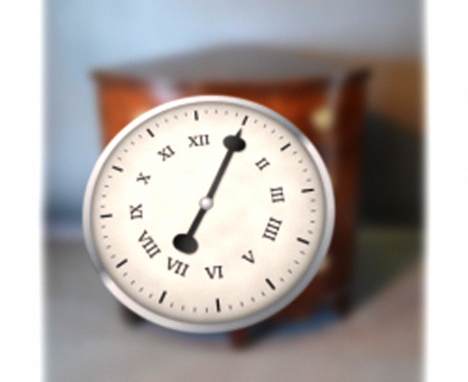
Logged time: h=7 m=5
